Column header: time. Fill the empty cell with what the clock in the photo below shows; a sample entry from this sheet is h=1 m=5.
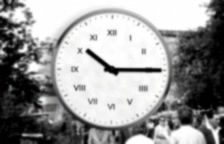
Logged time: h=10 m=15
